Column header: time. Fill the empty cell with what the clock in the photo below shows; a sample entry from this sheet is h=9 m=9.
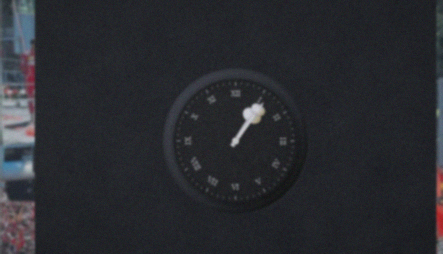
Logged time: h=1 m=6
